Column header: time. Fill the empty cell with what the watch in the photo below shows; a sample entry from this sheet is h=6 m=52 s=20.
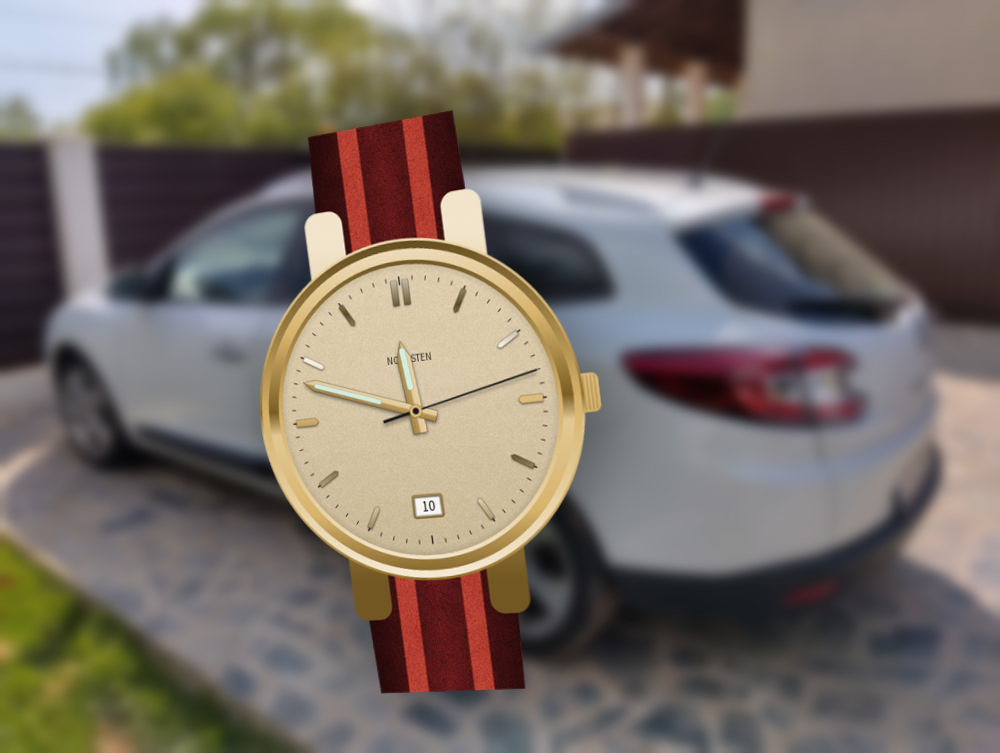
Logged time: h=11 m=48 s=13
